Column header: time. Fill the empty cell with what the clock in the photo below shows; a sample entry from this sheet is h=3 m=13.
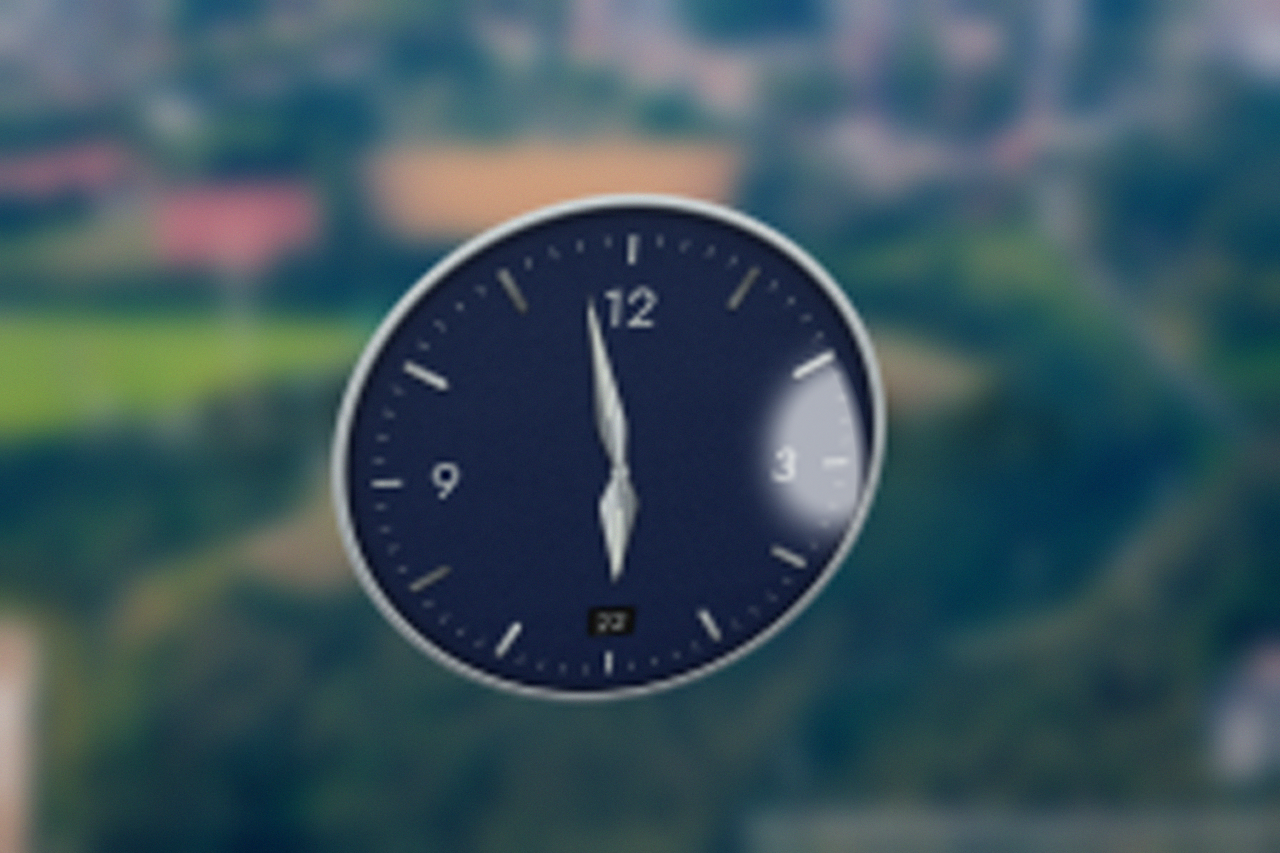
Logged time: h=5 m=58
